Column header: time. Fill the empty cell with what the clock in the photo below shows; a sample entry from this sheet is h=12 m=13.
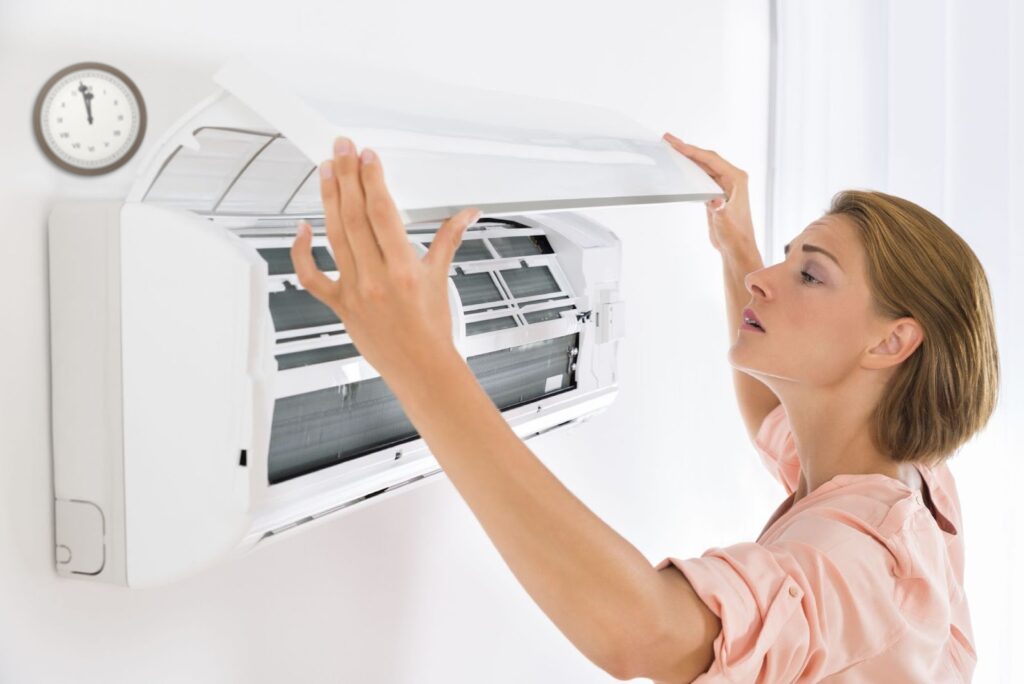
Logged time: h=11 m=58
